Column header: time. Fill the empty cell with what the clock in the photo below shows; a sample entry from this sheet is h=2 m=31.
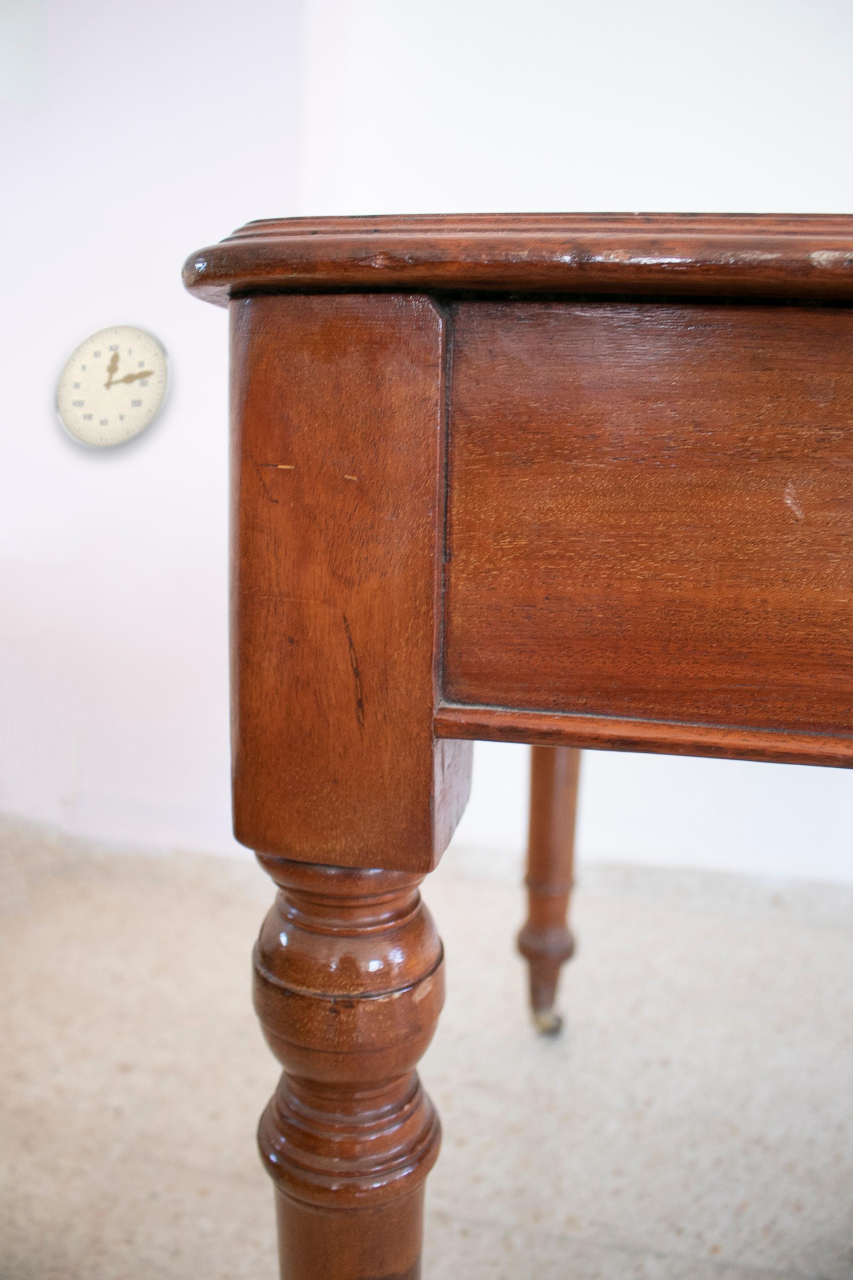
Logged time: h=12 m=13
